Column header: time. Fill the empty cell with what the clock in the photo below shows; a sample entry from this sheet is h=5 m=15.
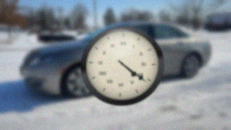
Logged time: h=4 m=21
